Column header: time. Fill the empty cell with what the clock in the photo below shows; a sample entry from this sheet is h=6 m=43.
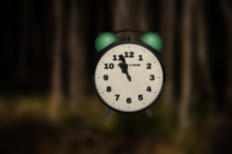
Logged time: h=10 m=57
